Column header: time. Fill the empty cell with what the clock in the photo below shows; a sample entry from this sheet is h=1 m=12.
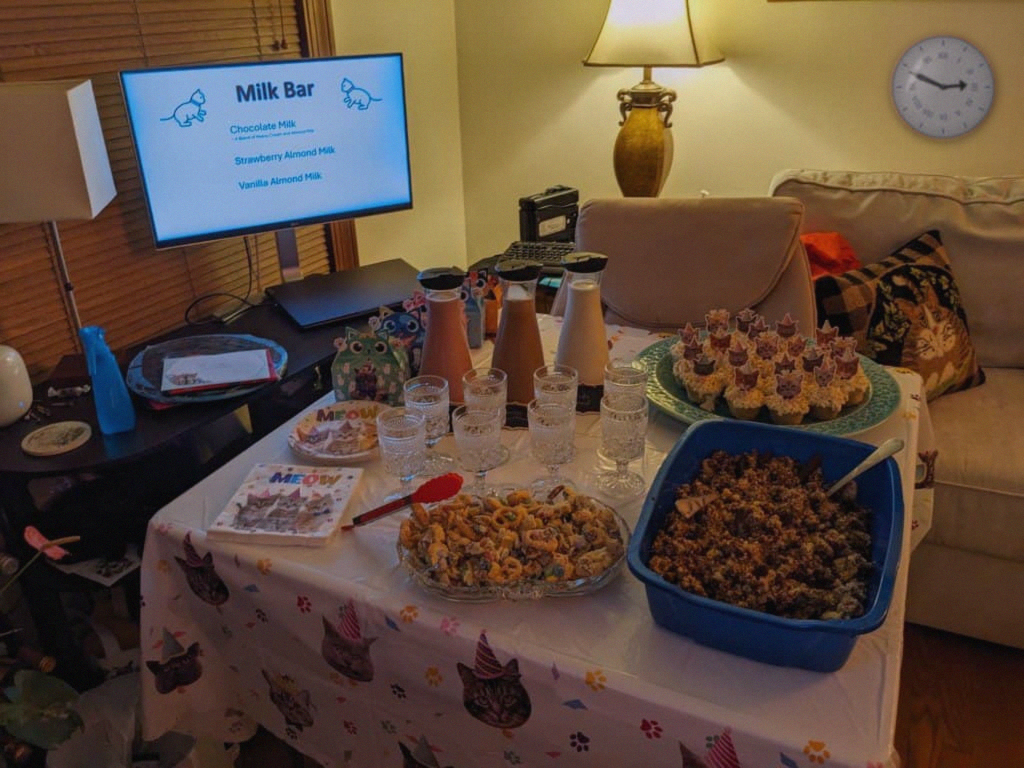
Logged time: h=2 m=49
